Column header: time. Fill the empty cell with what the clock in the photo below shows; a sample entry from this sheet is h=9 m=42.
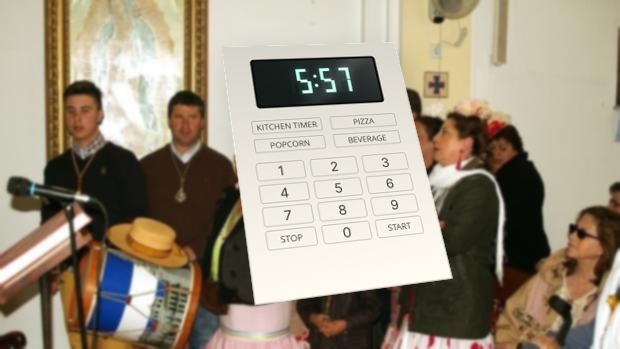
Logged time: h=5 m=57
